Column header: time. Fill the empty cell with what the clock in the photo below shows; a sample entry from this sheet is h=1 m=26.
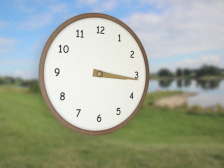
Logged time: h=3 m=16
